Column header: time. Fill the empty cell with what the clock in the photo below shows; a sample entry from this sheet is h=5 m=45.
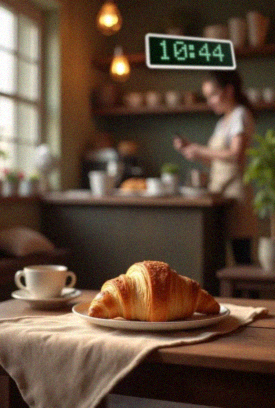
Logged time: h=10 m=44
